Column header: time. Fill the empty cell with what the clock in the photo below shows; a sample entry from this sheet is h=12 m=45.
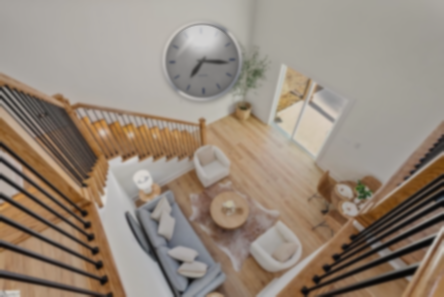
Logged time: h=7 m=16
